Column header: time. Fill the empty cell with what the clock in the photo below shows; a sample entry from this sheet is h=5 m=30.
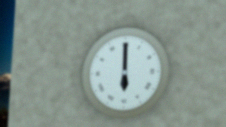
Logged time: h=6 m=0
